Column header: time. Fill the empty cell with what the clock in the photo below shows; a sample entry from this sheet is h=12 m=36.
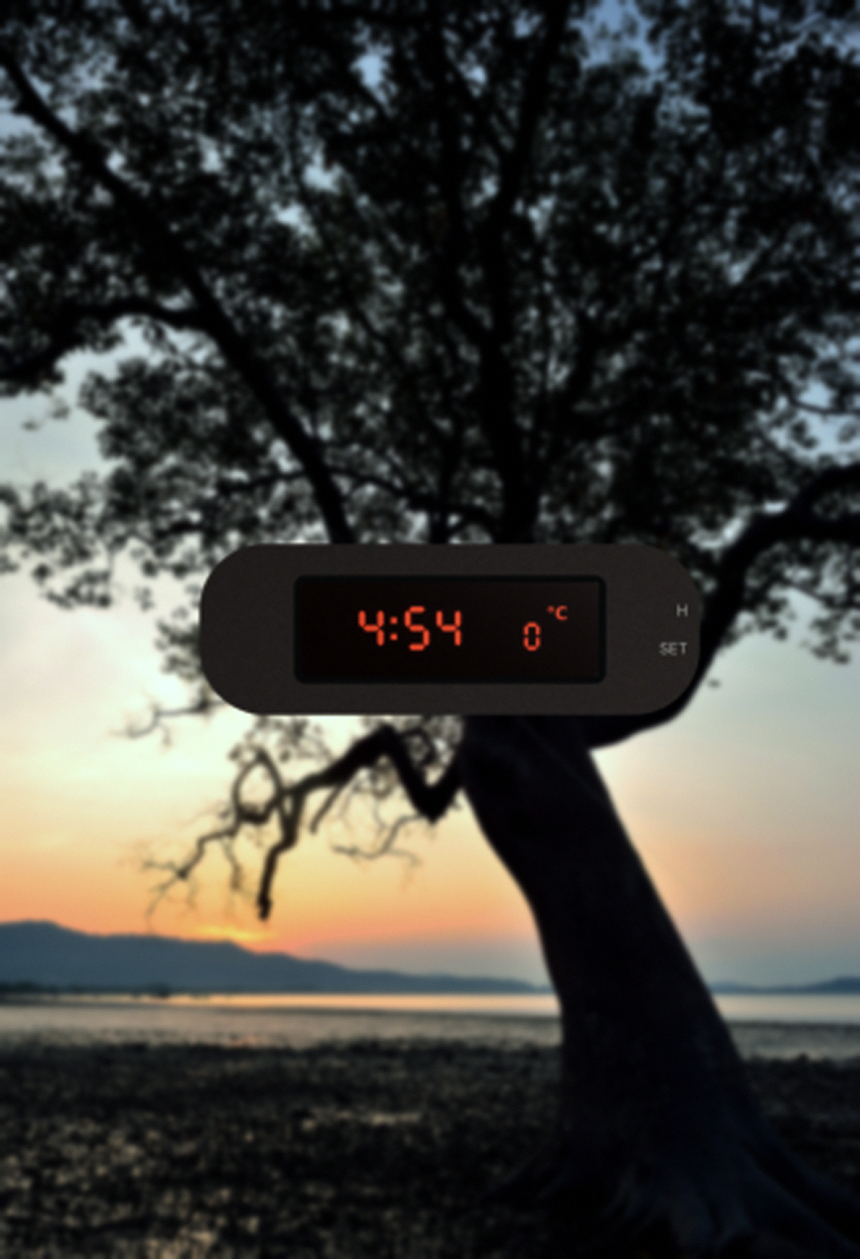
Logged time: h=4 m=54
